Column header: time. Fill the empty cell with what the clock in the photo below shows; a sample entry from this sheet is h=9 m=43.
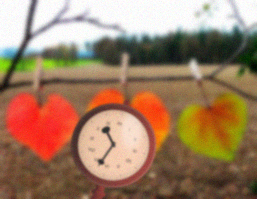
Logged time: h=10 m=33
